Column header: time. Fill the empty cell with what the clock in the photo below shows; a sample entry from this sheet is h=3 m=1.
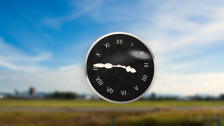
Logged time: h=3 m=46
